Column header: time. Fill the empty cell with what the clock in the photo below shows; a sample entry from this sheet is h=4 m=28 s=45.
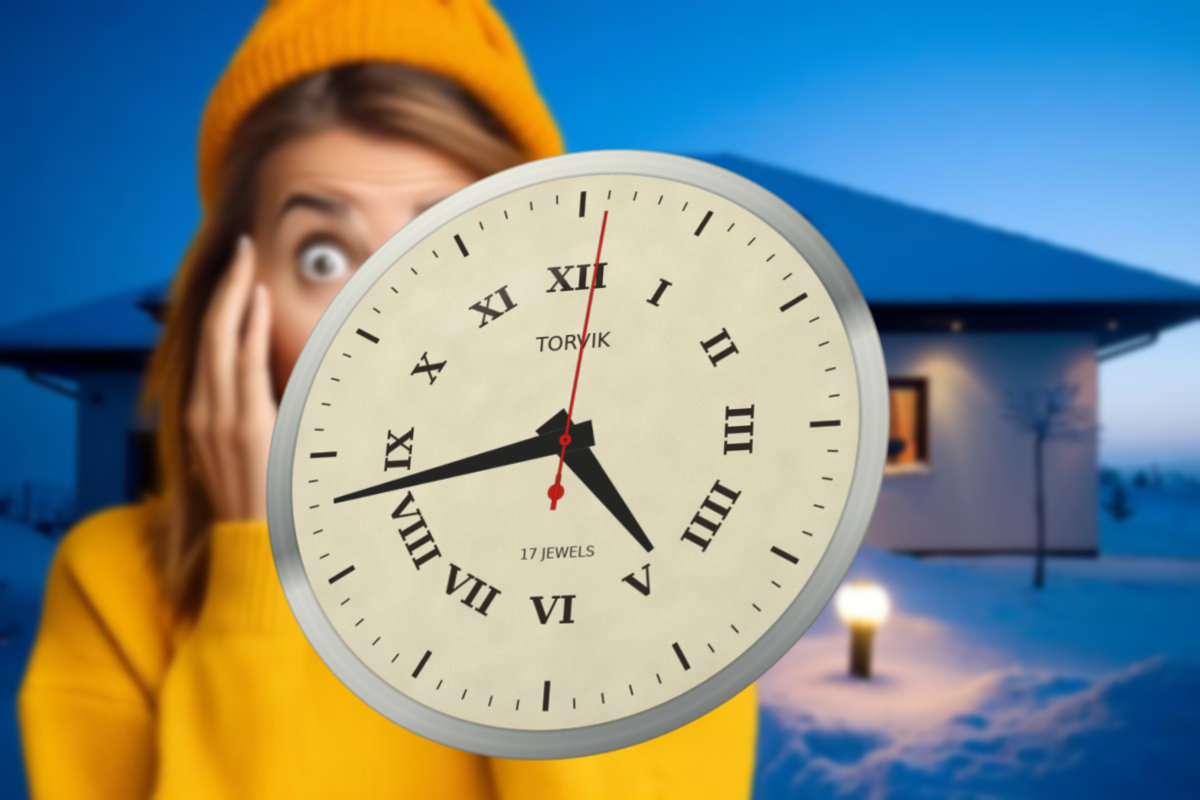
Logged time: h=4 m=43 s=1
